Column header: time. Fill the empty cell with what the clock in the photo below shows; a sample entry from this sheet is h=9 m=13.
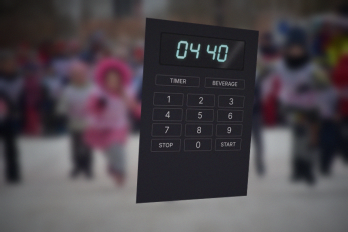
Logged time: h=4 m=40
